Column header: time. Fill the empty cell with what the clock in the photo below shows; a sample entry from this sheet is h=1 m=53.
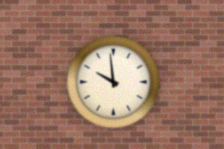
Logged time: h=9 m=59
